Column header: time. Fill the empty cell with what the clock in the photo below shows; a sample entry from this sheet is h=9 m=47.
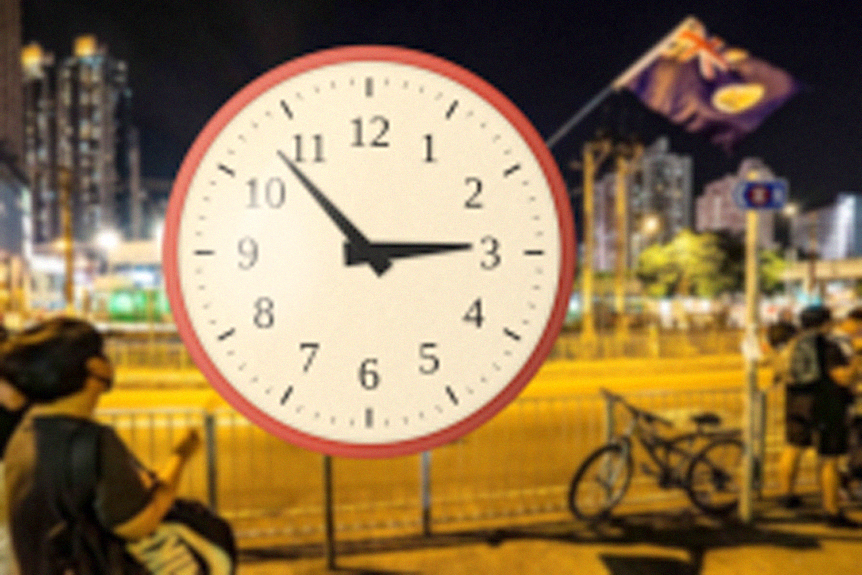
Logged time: h=2 m=53
